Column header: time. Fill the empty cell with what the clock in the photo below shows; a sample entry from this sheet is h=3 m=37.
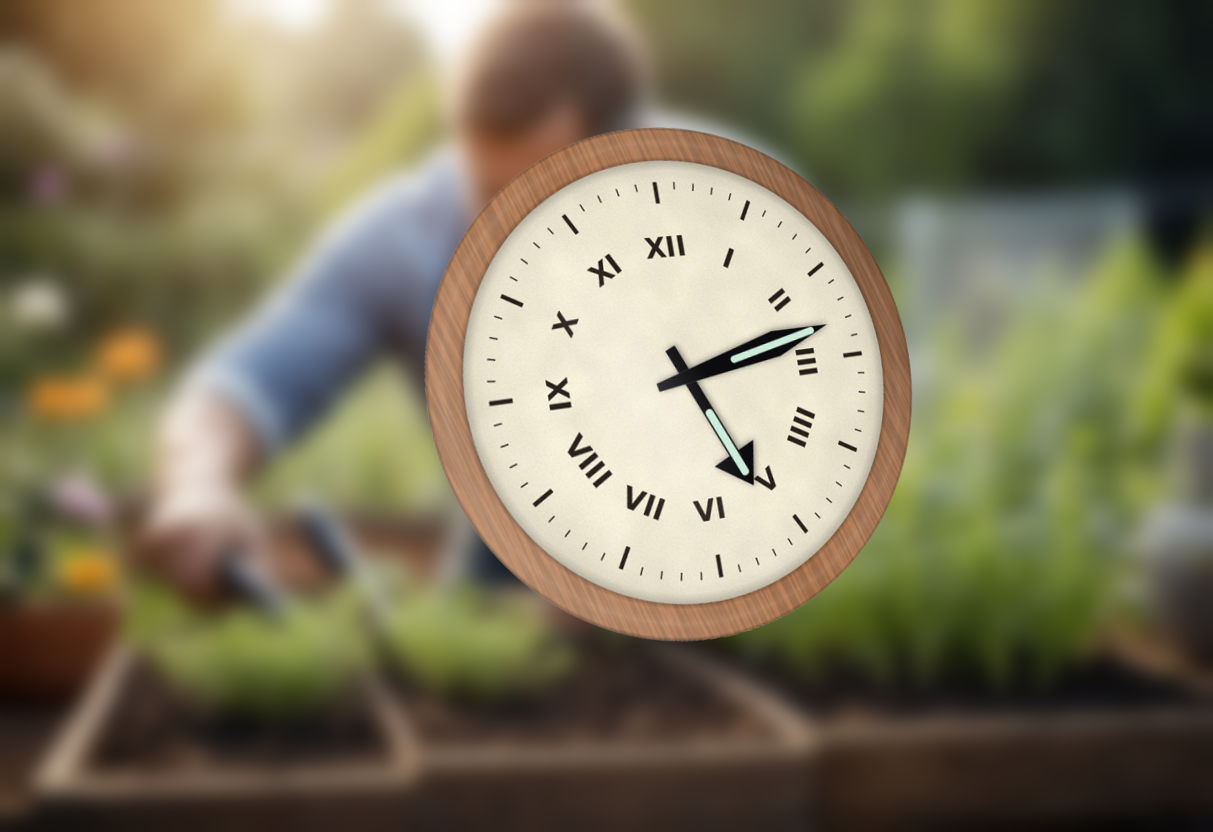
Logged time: h=5 m=13
